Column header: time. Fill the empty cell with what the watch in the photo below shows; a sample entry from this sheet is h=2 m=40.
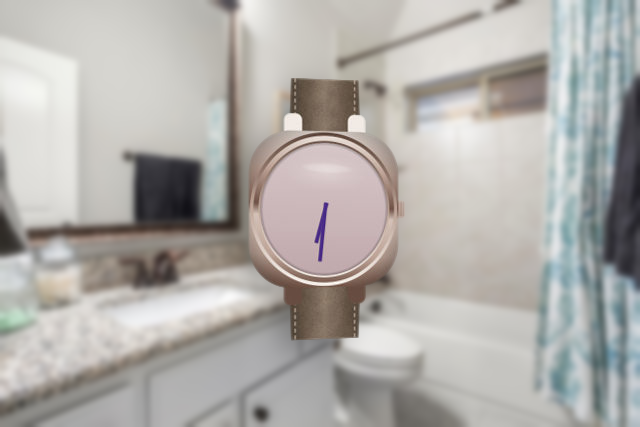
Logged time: h=6 m=31
